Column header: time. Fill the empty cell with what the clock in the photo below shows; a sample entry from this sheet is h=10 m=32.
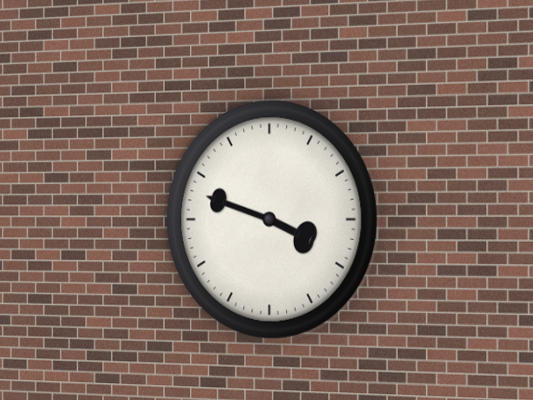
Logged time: h=3 m=48
